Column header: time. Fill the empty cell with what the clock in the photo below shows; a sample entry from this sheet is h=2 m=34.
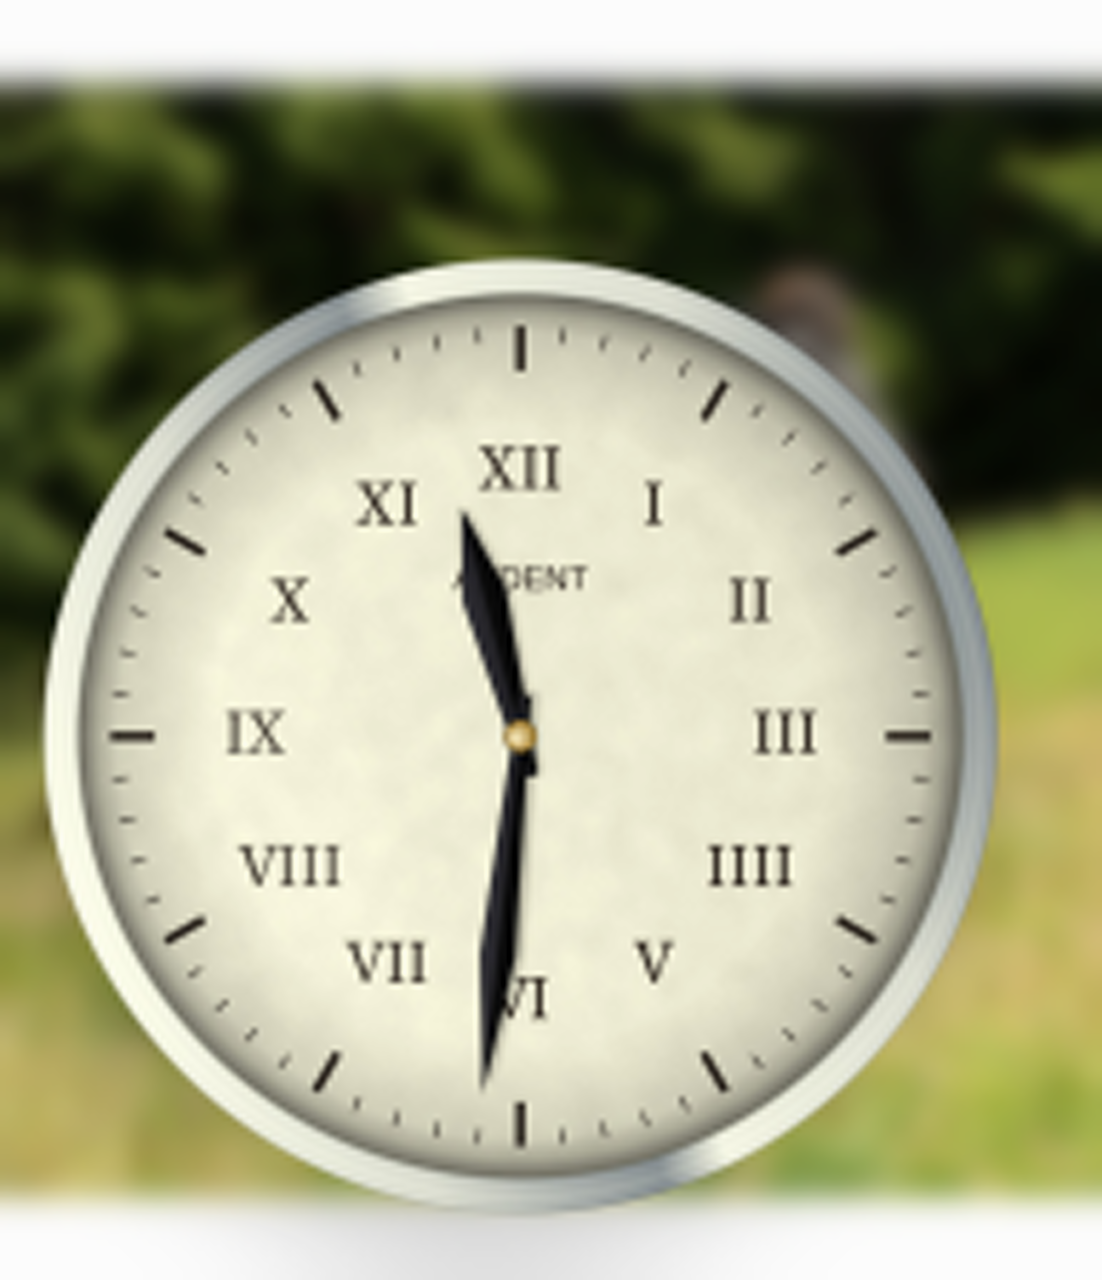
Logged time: h=11 m=31
